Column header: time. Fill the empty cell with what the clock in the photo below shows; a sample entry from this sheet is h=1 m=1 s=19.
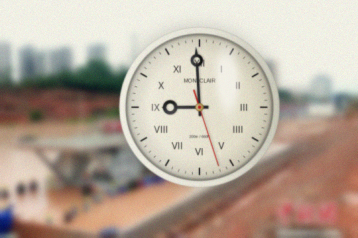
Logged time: h=8 m=59 s=27
